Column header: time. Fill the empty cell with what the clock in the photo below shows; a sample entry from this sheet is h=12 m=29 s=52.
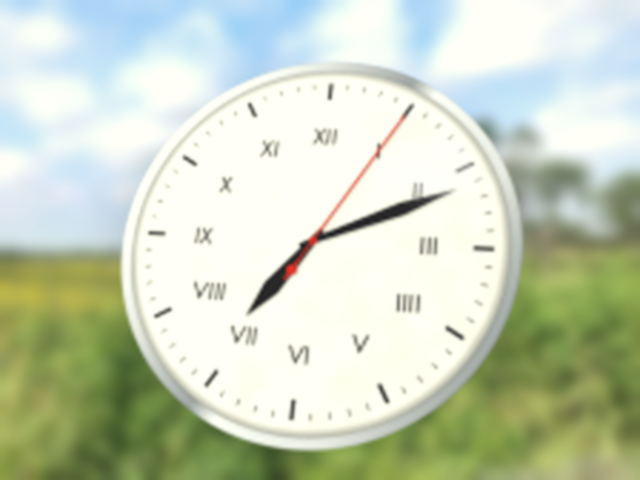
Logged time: h=7 m=11 s=5
